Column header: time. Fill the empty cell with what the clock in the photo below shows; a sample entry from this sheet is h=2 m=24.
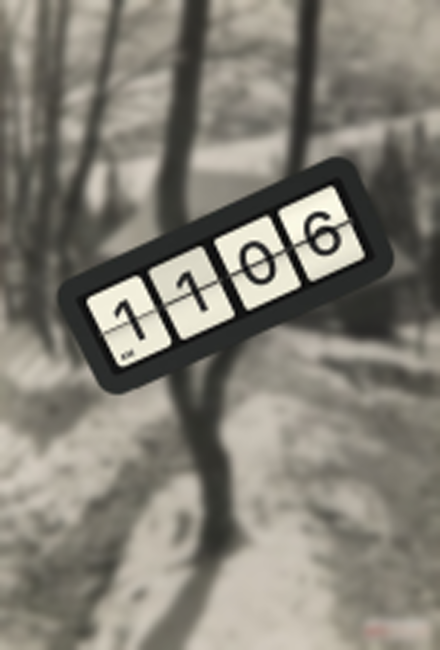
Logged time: h=11 m=6
